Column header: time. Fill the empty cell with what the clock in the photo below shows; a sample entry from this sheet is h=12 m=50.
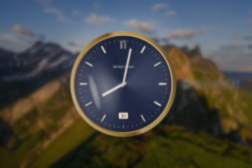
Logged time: h=8 m=2
